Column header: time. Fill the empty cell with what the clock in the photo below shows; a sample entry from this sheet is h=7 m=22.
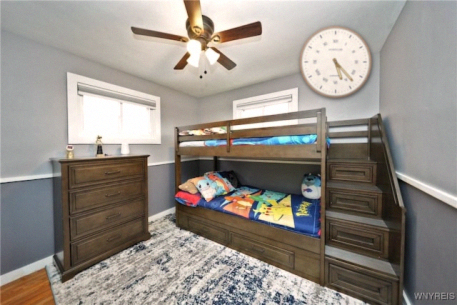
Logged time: h=5 m=23
